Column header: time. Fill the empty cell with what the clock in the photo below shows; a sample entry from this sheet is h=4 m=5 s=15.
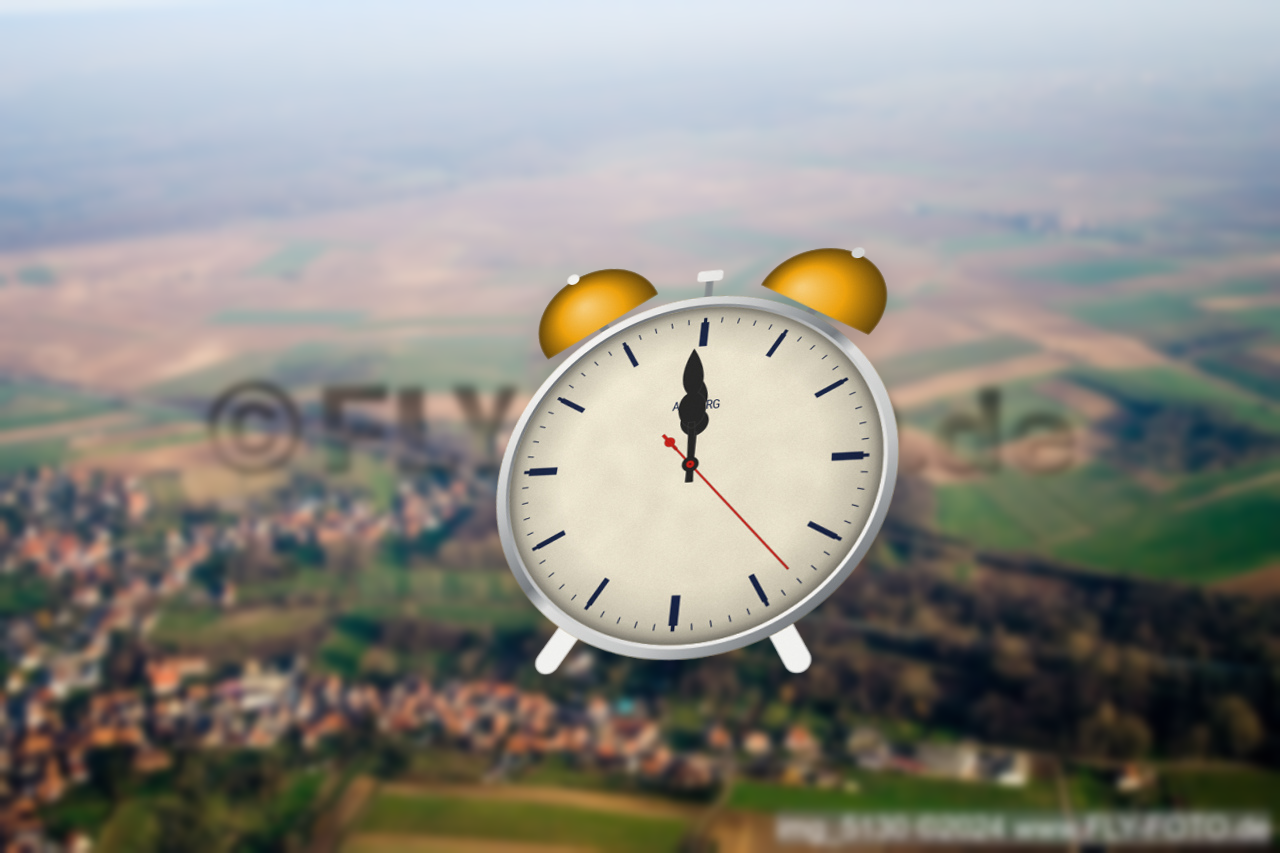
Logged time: h=11 m=59 s=23
